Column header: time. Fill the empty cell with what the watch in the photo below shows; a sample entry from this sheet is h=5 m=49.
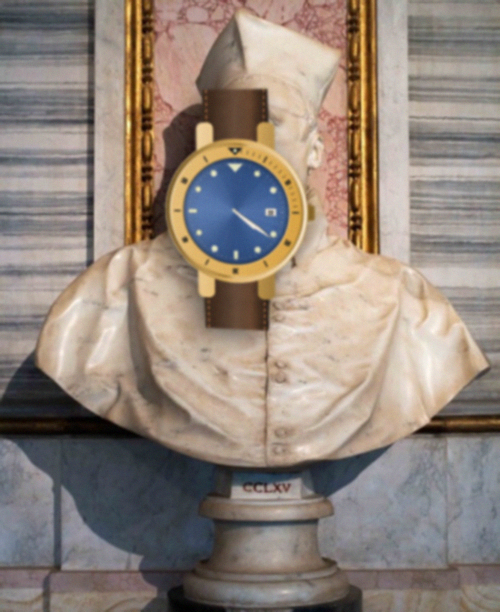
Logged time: h=4 m=21
